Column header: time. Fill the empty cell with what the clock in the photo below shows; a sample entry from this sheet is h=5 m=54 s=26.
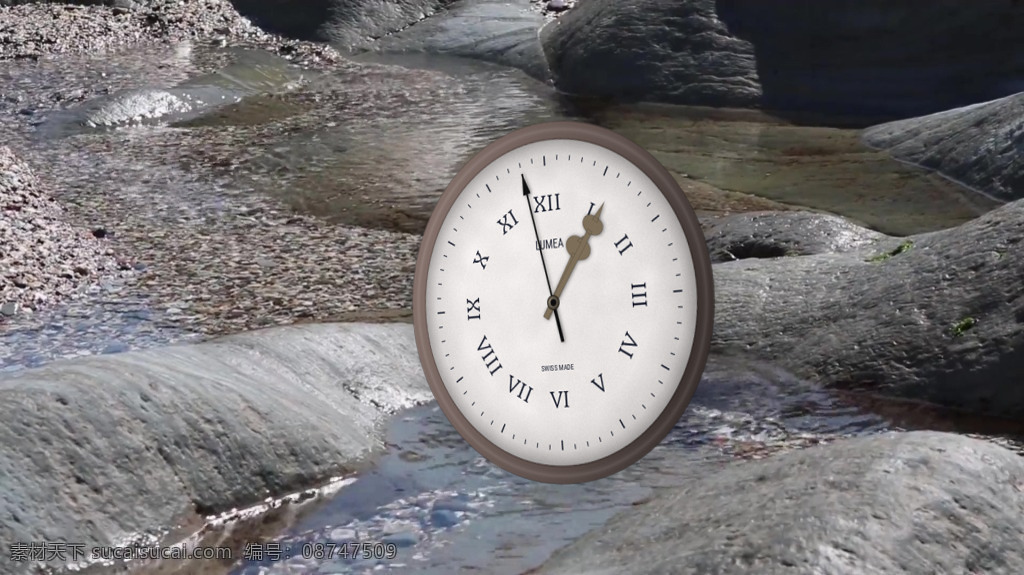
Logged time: h=1 m=5 s=58
